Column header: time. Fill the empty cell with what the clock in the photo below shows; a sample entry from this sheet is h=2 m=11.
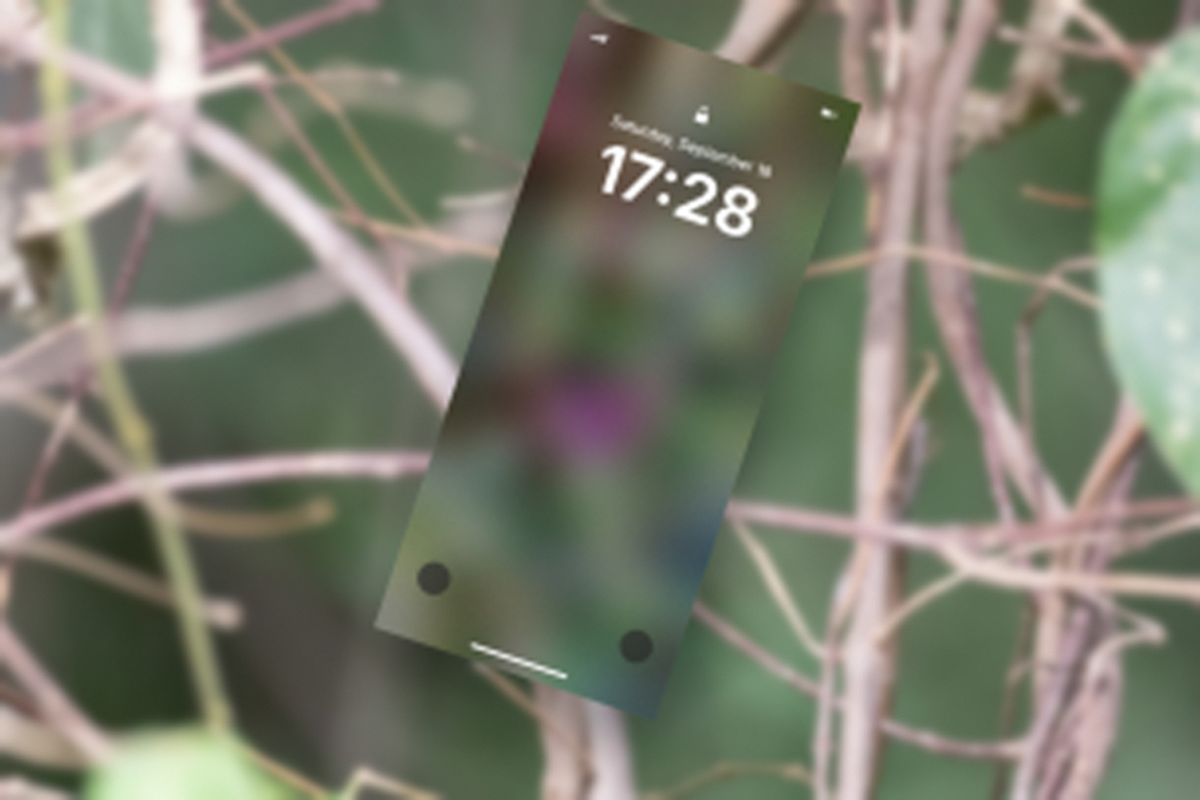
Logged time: h=17 m=28
